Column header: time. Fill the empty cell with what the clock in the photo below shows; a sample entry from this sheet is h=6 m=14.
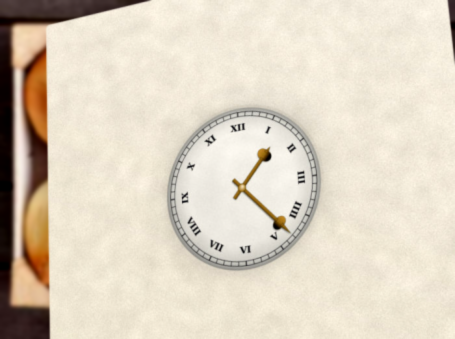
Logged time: h=1 m=23
